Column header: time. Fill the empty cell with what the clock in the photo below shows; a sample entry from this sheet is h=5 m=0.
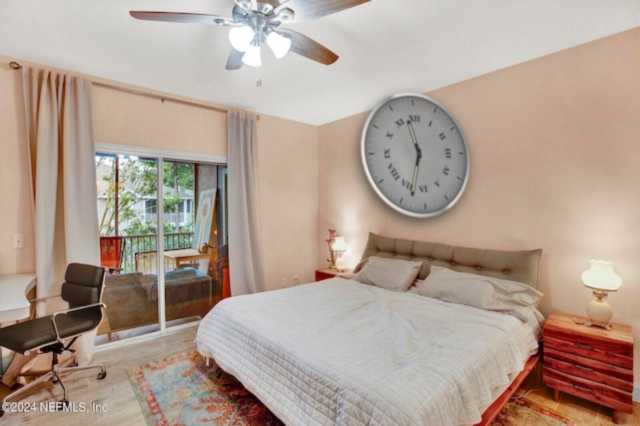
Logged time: h=11 m=33
